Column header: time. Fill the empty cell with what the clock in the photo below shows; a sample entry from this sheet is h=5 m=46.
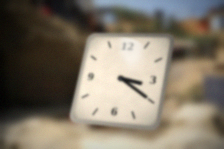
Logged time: h=3 m=20
